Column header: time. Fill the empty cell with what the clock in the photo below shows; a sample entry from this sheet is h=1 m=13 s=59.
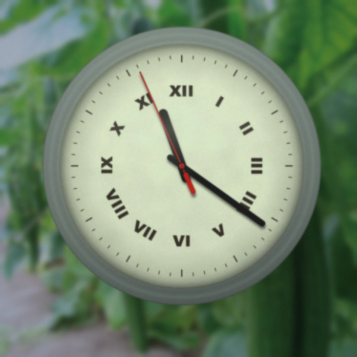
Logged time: h=11 m=20 s=56
